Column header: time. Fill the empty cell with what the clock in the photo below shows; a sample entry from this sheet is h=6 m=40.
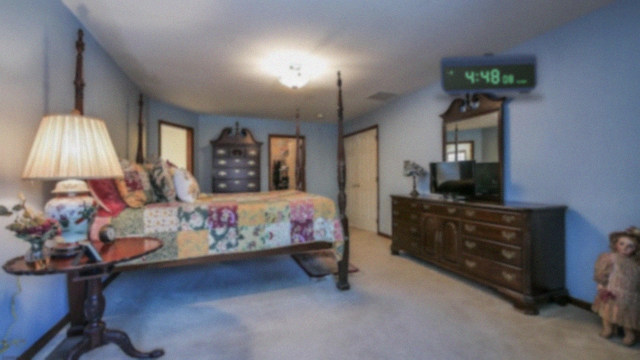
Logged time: h=4 m=48
